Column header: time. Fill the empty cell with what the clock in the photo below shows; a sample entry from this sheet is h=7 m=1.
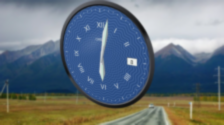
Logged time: h=6 m=2
